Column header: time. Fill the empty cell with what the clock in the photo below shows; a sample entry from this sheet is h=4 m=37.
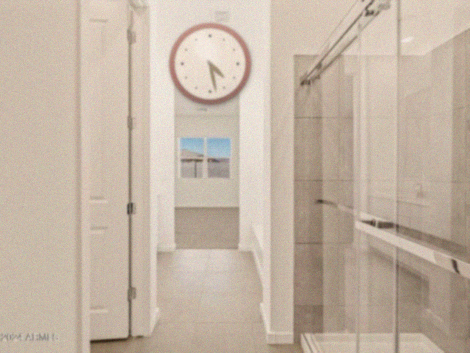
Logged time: h=4 m=28
